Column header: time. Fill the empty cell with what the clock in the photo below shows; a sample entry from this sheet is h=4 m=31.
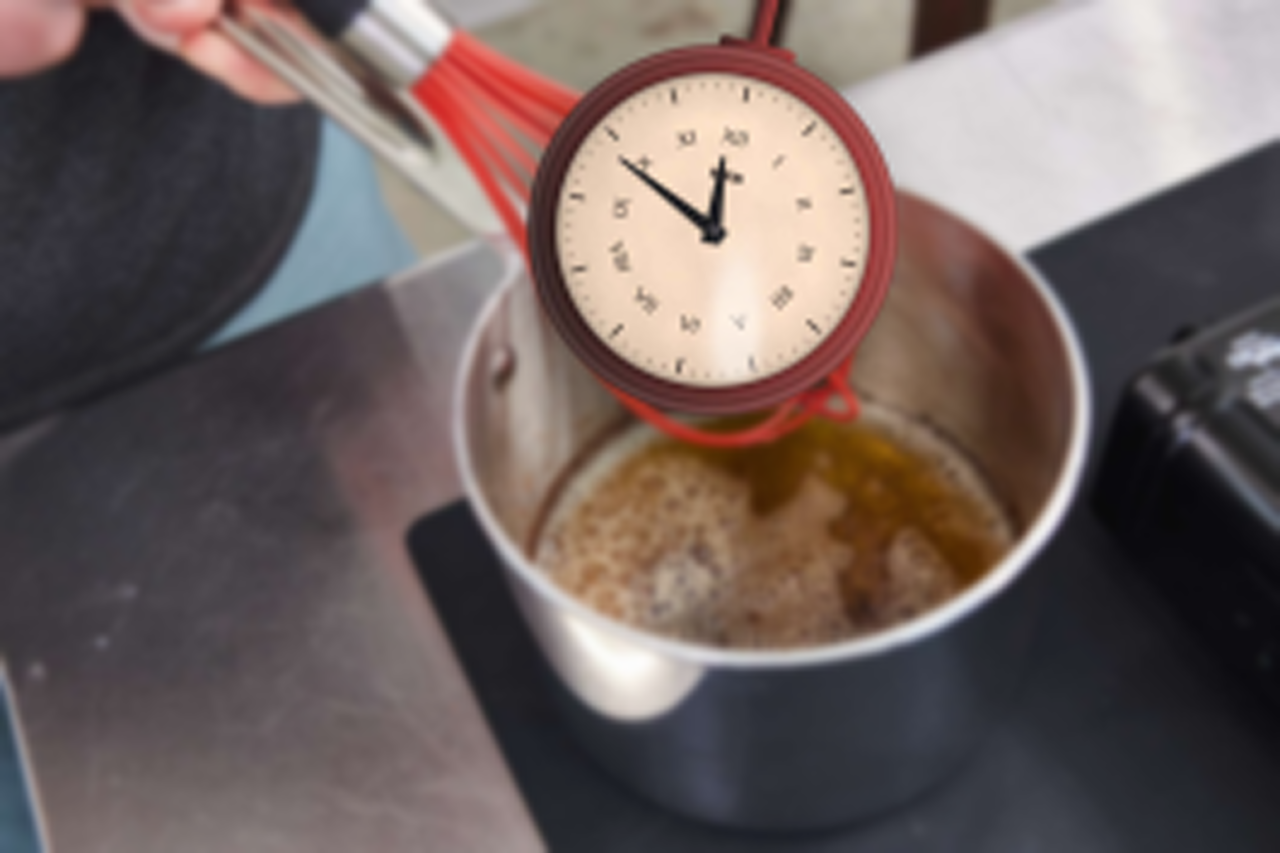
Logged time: h=11 m=49
